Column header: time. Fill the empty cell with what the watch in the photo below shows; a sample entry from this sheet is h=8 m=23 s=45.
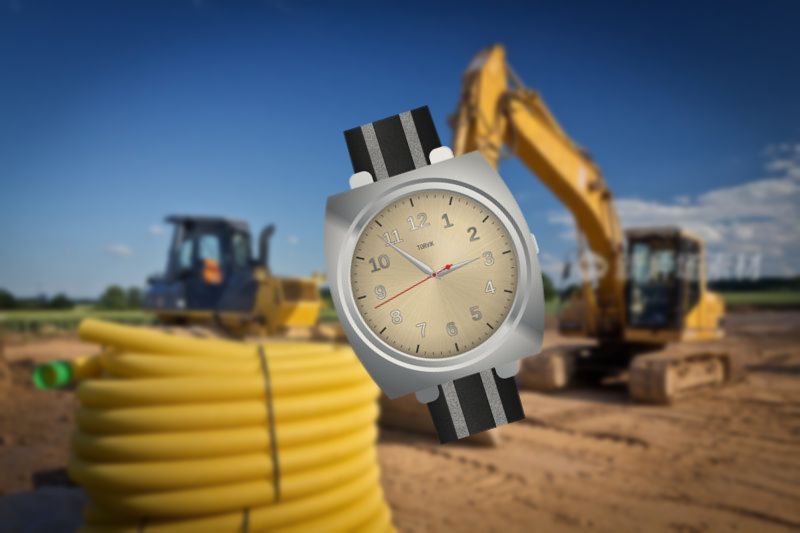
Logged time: h=2 m=53 s=43
